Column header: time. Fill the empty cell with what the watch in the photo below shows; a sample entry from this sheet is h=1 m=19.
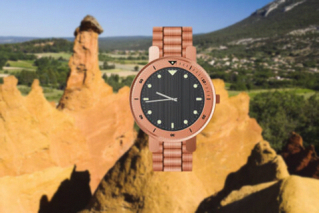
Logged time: h=9 m=44
